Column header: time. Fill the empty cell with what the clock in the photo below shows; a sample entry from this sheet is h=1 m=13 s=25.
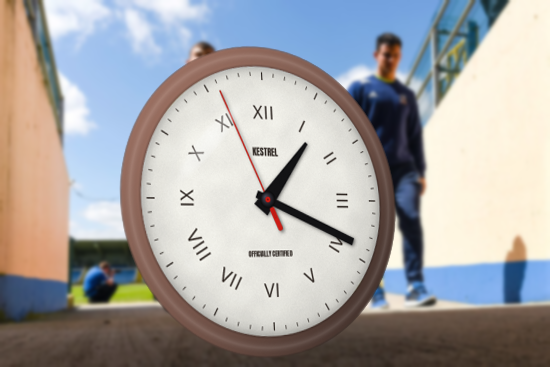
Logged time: h=1 m=18 s=56
